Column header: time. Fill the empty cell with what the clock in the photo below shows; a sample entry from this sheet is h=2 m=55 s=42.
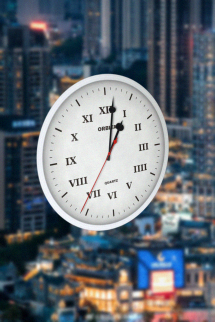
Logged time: h=1 m=1 s=36
